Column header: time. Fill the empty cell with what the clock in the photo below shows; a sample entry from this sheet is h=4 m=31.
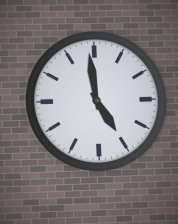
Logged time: h=4 m=59
